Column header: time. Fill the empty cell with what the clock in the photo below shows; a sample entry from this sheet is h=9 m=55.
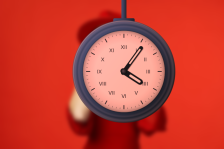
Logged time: h=4 m=6
